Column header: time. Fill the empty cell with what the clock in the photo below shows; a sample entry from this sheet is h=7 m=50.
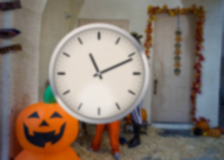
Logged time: h=11 m=11
